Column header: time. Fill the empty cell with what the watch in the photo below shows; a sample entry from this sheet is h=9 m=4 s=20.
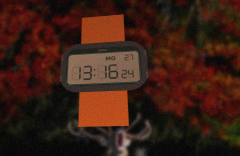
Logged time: h=13 m=16 s=24
